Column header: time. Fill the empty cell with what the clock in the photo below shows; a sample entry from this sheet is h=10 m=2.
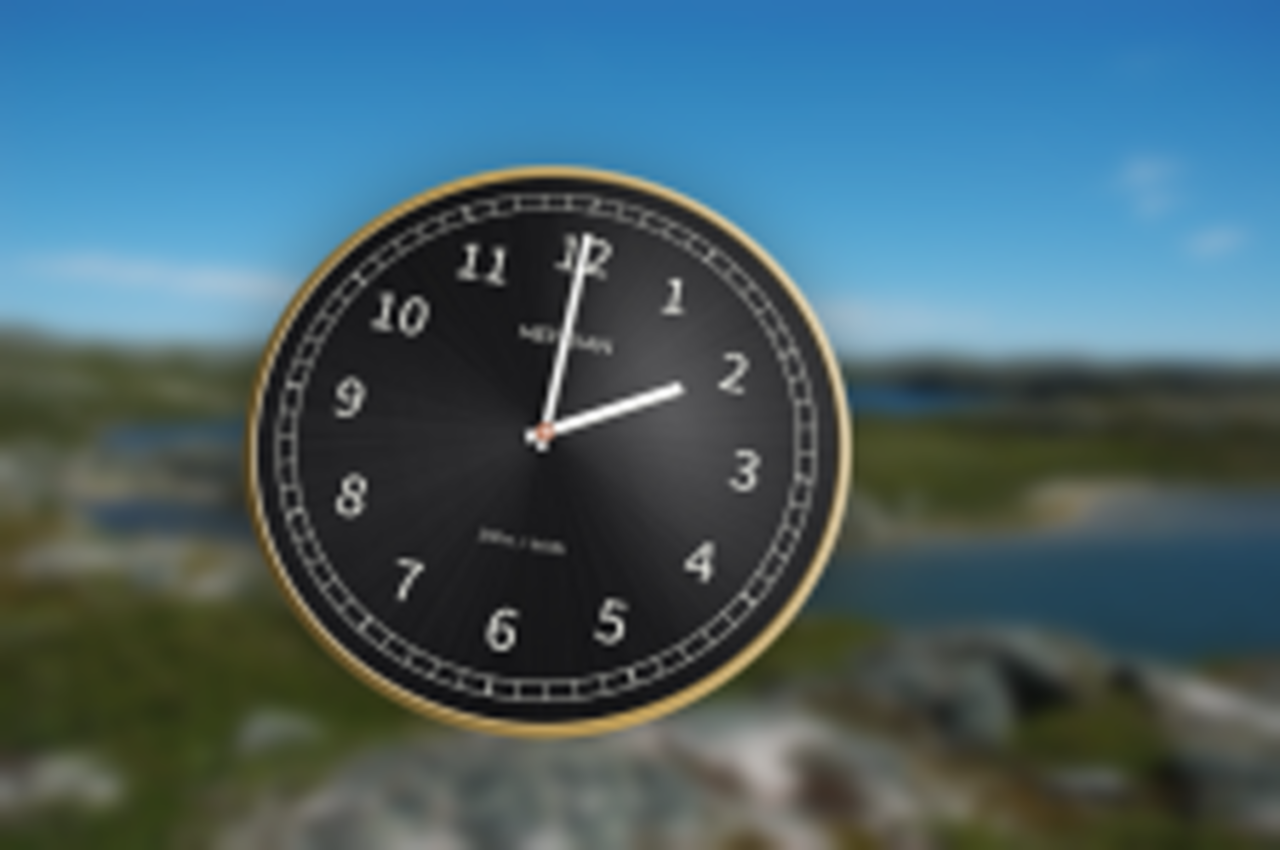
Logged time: h=2 m=0
